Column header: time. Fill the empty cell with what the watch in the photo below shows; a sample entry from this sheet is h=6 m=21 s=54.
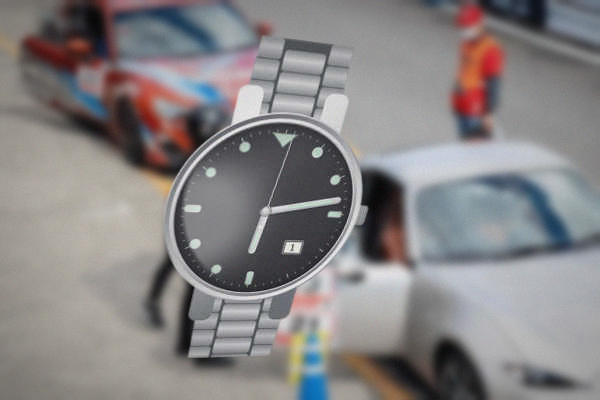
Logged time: h=6 m=13 s=1
